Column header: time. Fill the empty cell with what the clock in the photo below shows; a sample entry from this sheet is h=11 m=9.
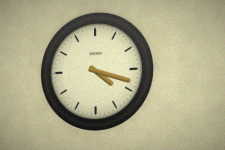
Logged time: h=4 m=18
